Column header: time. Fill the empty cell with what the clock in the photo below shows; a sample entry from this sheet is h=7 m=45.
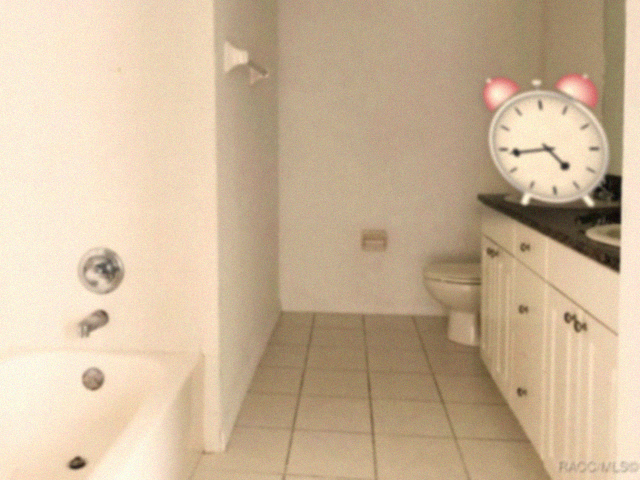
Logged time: h=4 m=44
